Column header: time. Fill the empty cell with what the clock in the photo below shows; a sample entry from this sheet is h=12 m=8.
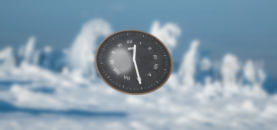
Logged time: h=12 m=30
